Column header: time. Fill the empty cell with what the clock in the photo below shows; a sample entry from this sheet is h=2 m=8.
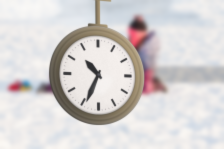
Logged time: h=10 m=34
